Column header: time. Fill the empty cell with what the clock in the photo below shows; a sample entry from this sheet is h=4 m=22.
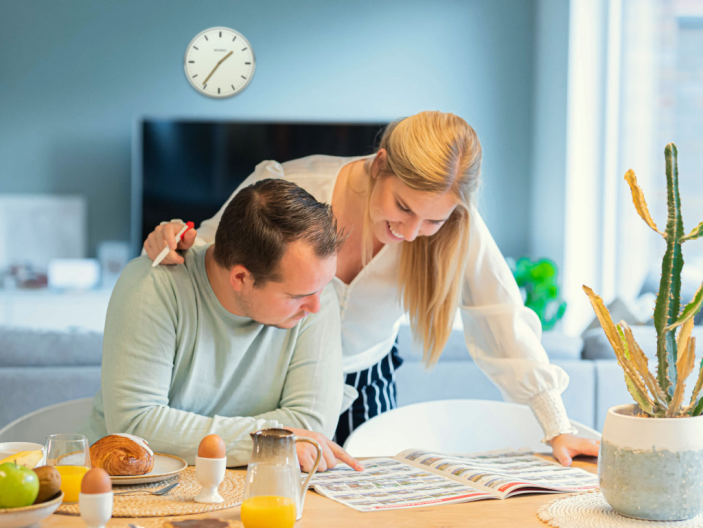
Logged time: h=1 m=36
